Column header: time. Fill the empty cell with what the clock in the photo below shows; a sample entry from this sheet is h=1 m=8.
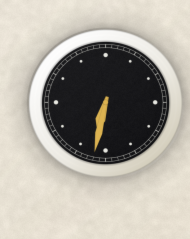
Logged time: h=6 m=32
